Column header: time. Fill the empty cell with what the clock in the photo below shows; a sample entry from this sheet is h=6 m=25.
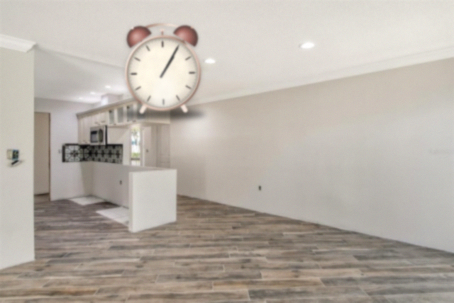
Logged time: h=1 m=5
